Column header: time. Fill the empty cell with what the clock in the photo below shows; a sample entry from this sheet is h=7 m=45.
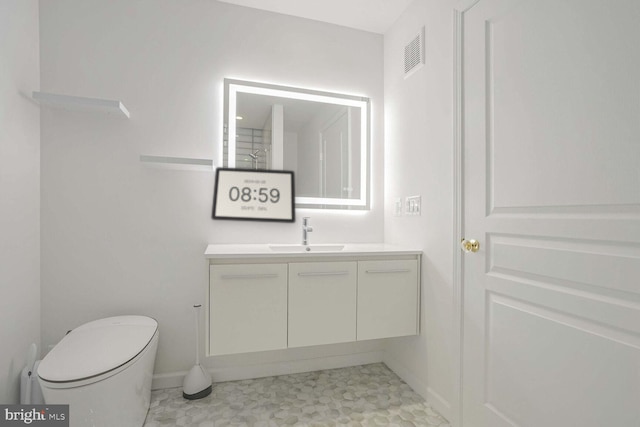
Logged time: h=8 m=59
